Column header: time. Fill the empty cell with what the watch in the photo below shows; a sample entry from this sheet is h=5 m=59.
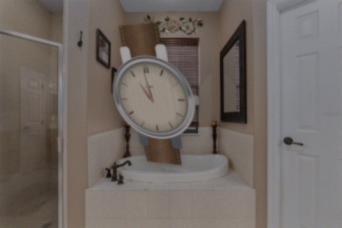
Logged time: h=10 m=59
